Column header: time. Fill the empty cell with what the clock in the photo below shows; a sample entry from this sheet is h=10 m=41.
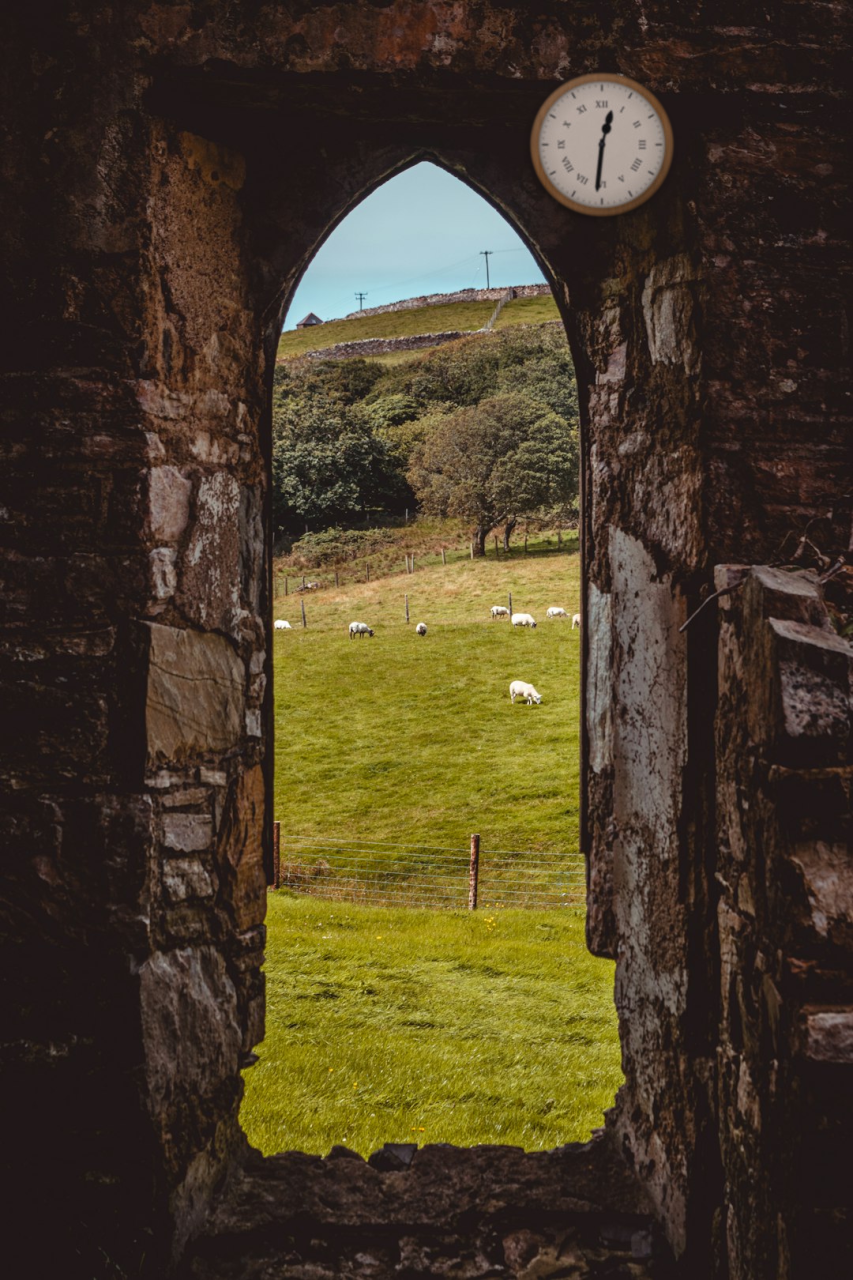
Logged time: h=12 m=31
